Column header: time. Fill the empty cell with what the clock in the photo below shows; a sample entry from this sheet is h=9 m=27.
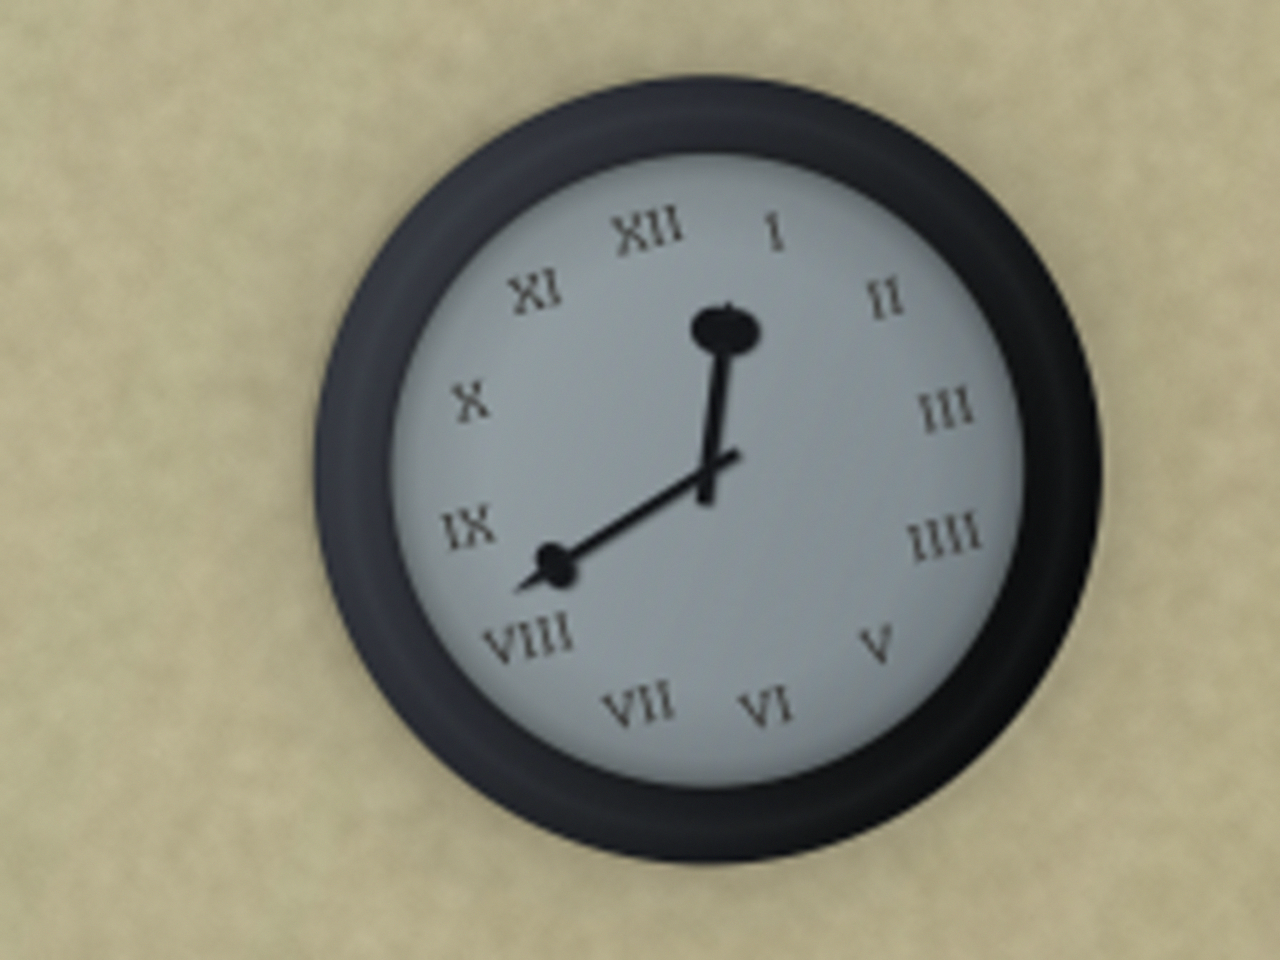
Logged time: h=12 m=42
